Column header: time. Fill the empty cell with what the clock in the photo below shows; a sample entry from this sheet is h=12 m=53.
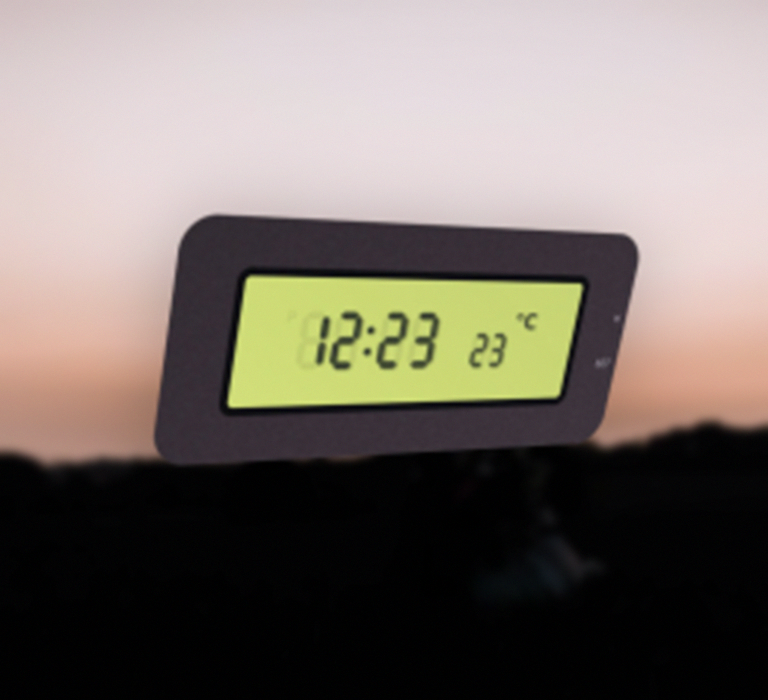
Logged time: h=12 m=23
